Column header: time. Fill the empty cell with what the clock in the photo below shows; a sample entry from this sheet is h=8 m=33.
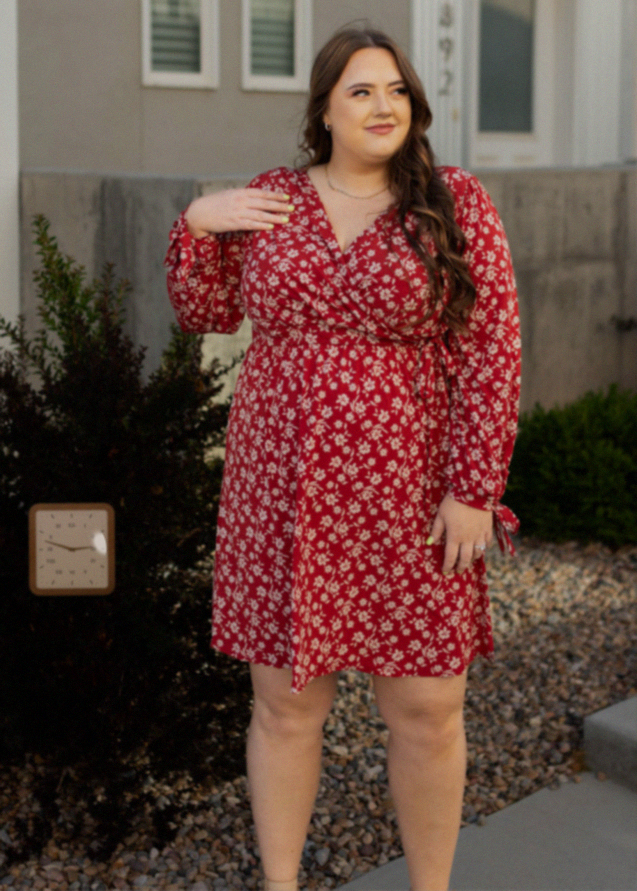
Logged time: h=2 m=48
